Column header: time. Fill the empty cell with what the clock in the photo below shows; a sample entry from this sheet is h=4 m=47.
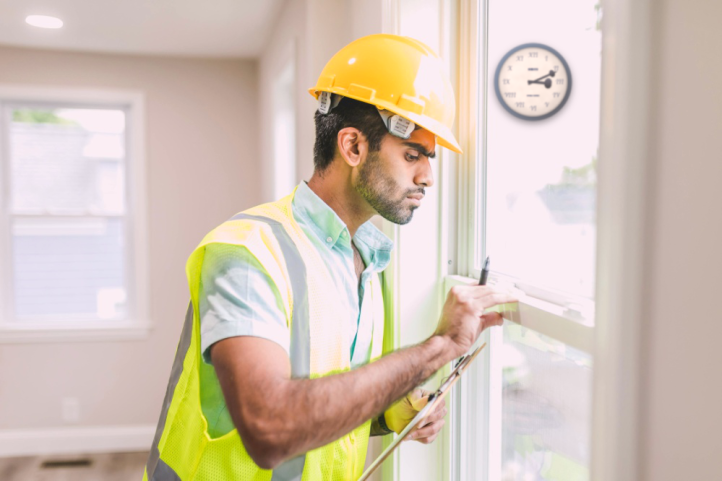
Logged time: h=3 m=11
